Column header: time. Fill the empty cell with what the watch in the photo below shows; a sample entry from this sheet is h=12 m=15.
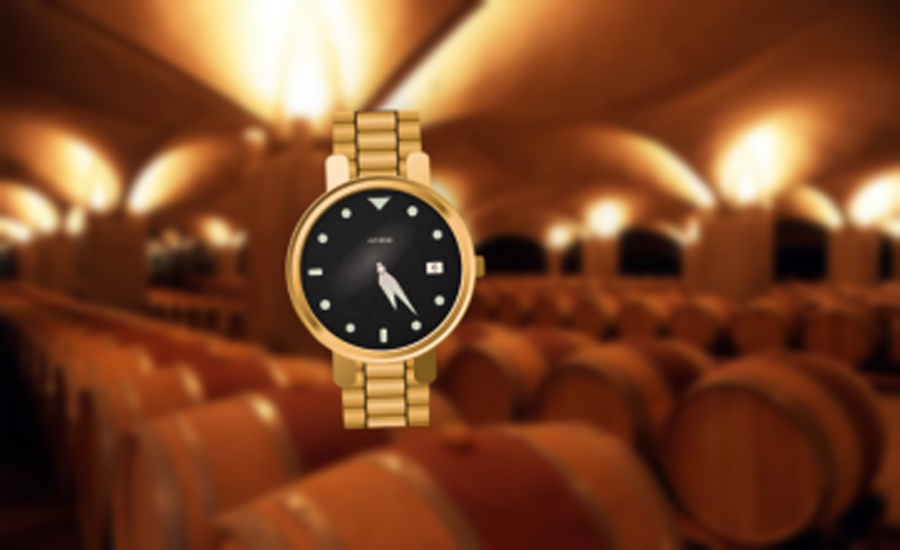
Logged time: h=5 m=24
